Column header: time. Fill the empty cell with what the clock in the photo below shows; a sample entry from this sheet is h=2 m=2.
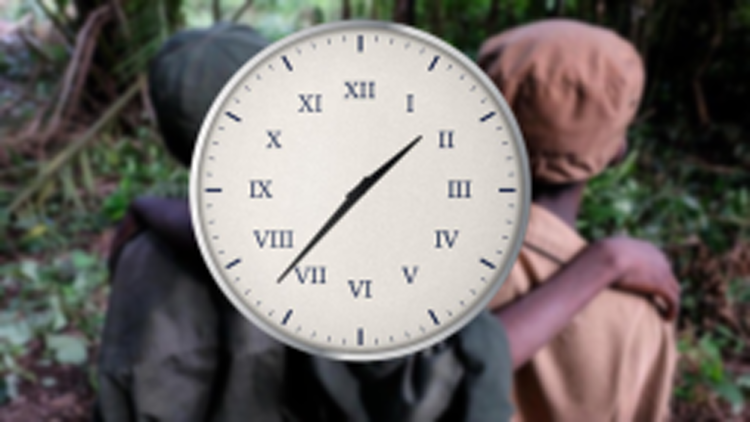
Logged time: h=1 m=37
